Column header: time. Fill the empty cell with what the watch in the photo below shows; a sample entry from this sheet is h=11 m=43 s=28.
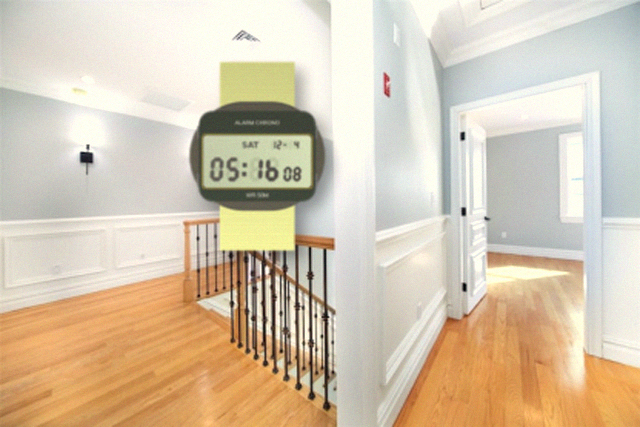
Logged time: h=5 m=16 s=8
